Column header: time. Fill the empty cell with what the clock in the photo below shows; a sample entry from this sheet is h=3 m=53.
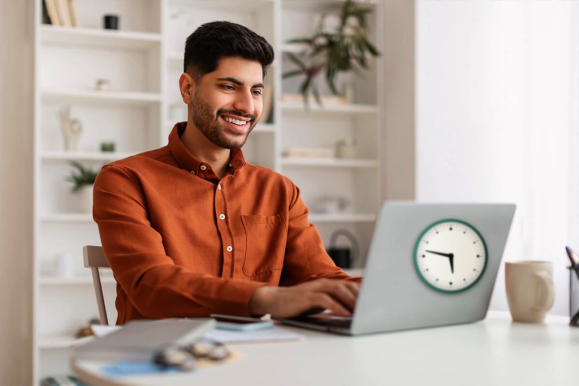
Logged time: h=5 m=47
